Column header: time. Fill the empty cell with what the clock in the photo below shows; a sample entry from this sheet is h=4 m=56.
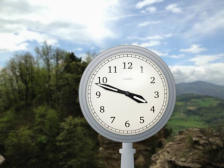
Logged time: h=3 m=48
